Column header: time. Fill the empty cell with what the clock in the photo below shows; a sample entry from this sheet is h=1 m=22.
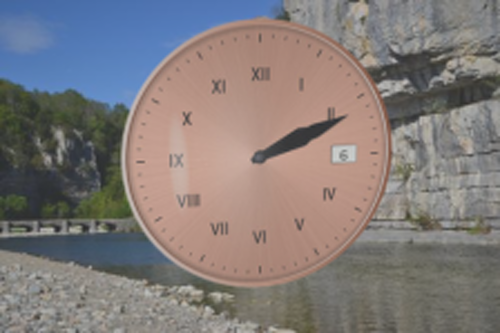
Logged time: h=2 m=11
